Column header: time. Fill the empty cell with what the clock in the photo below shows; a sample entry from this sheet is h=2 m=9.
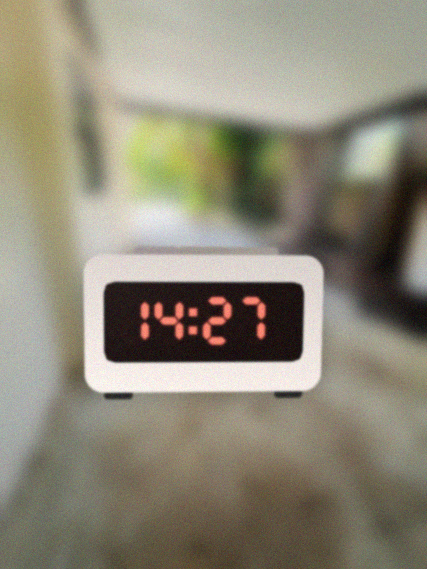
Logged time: h=14 m=27
